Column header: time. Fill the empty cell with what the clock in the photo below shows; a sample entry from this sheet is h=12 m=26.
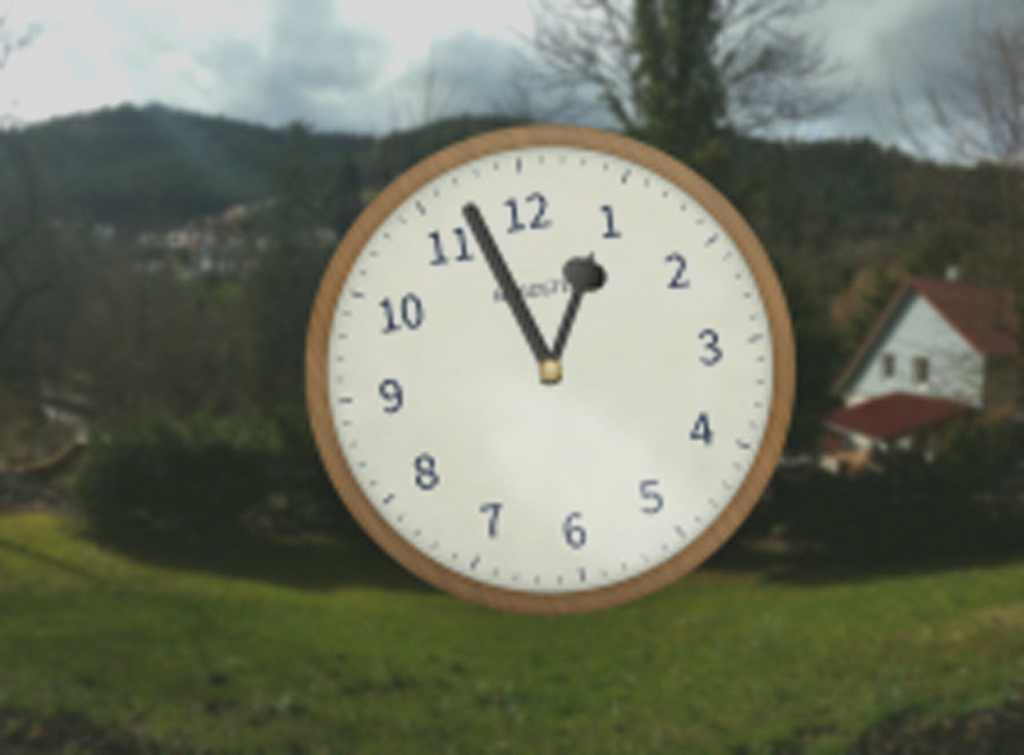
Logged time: h=12 m=57
